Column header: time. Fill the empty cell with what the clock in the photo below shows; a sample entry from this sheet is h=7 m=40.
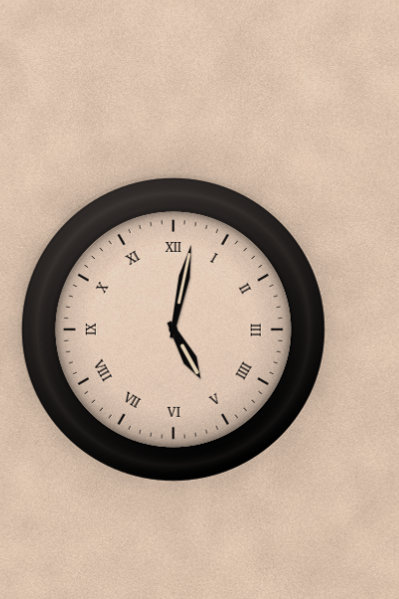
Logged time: h=5 m=2
